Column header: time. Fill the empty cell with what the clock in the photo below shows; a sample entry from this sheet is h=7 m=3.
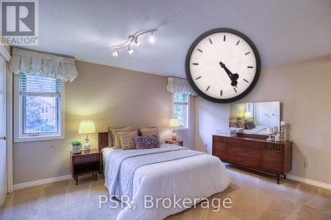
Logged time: h=4 m=24
